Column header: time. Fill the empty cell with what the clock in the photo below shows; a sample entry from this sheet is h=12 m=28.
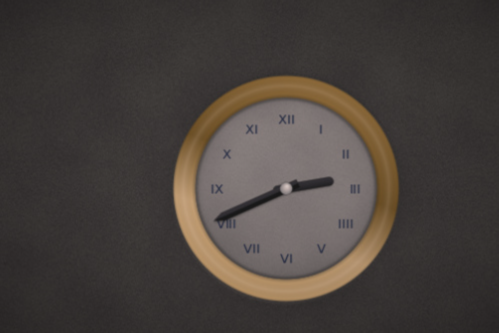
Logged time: h=2 m=41
